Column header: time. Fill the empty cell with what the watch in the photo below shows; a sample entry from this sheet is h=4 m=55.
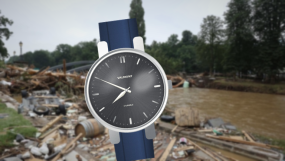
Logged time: h=7 m=50
